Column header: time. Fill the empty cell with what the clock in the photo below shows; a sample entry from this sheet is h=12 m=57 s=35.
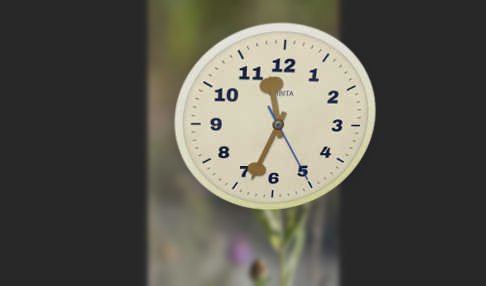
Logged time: h=11 m=33 s=25
